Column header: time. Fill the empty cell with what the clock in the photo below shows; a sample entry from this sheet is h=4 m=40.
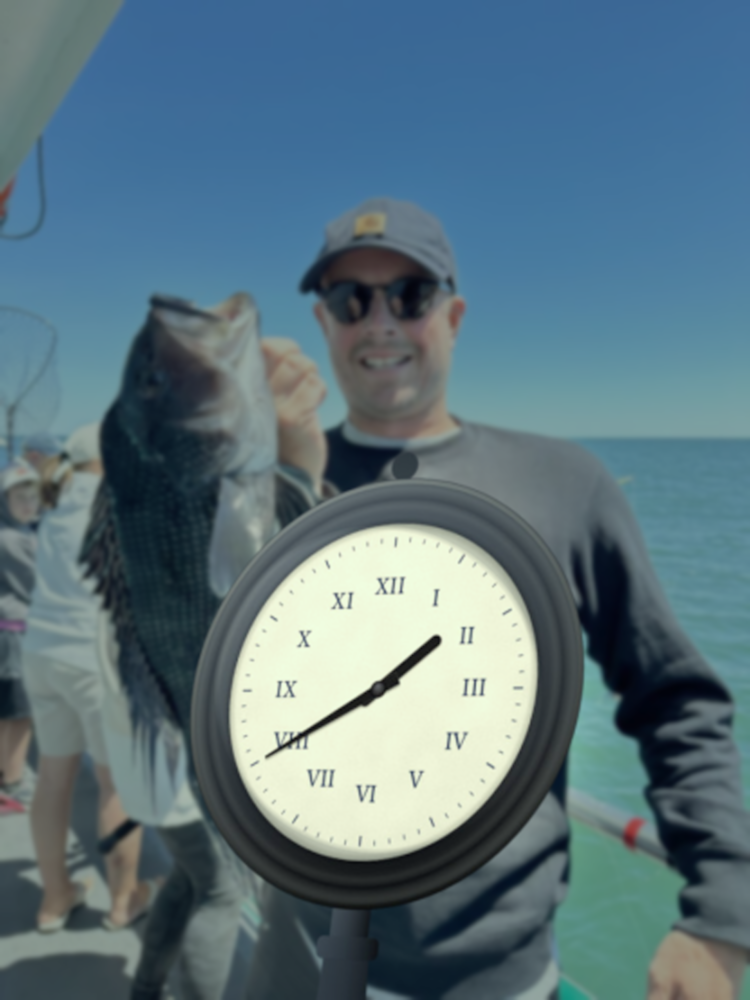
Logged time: h=1 m=40
